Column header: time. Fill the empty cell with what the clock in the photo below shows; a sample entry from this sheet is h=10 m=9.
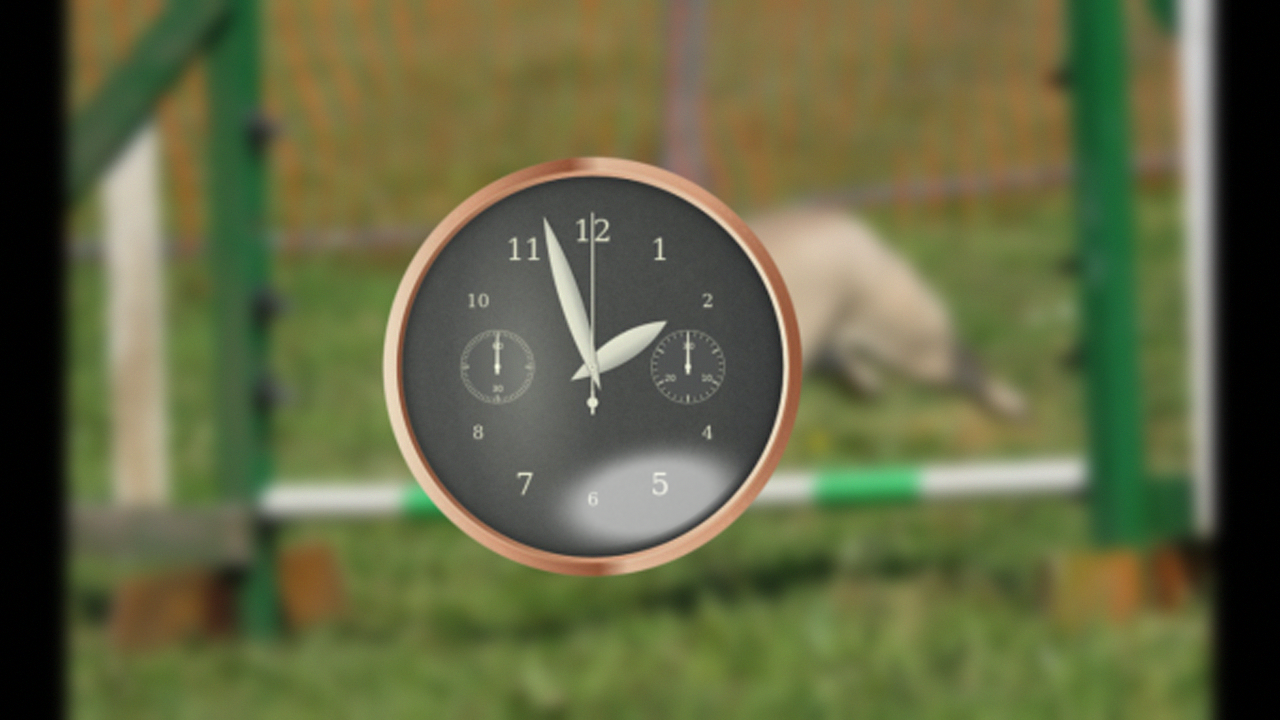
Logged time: h=1 m=57
